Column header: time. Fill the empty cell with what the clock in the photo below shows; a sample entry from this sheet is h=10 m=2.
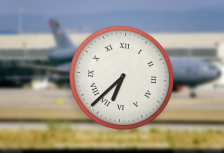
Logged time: h=6 m=37
